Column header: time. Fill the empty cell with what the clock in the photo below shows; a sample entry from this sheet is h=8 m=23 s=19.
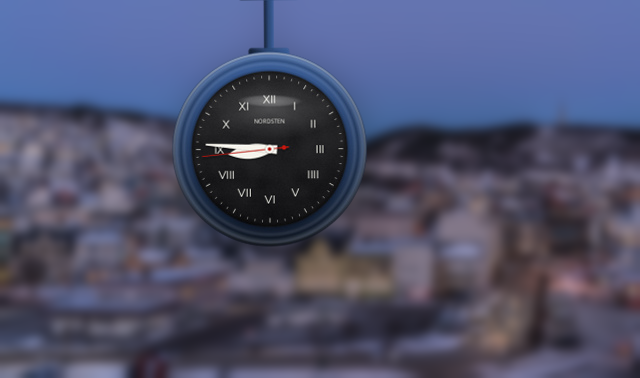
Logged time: h=8 m=45 s=44
